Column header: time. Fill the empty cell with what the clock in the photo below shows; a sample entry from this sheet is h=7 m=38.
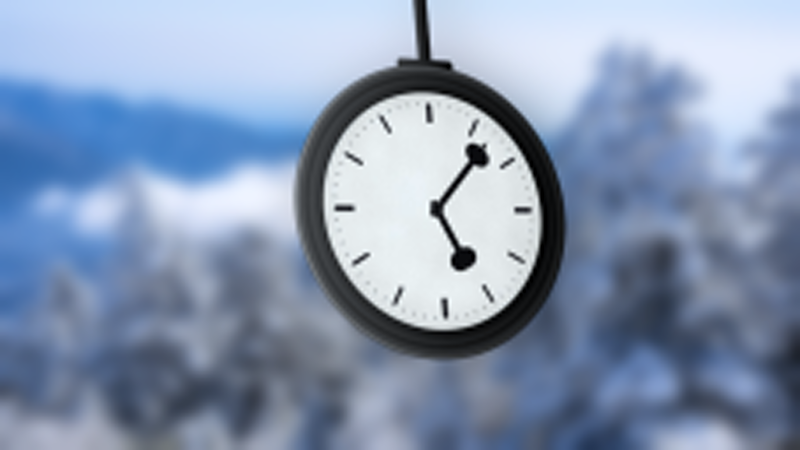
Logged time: h=5 m=7
